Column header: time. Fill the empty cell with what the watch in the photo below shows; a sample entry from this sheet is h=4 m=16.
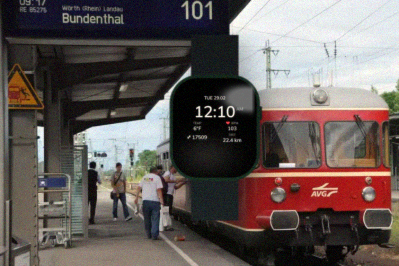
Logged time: h=12 m=10
